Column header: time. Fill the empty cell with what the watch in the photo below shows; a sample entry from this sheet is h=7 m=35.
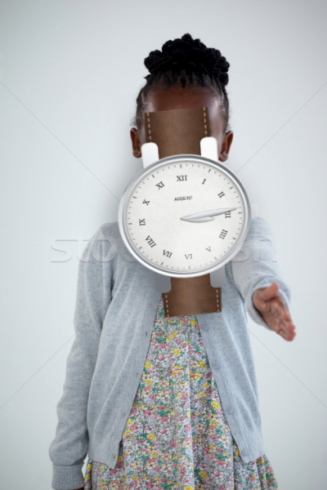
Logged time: h=3 m=14
